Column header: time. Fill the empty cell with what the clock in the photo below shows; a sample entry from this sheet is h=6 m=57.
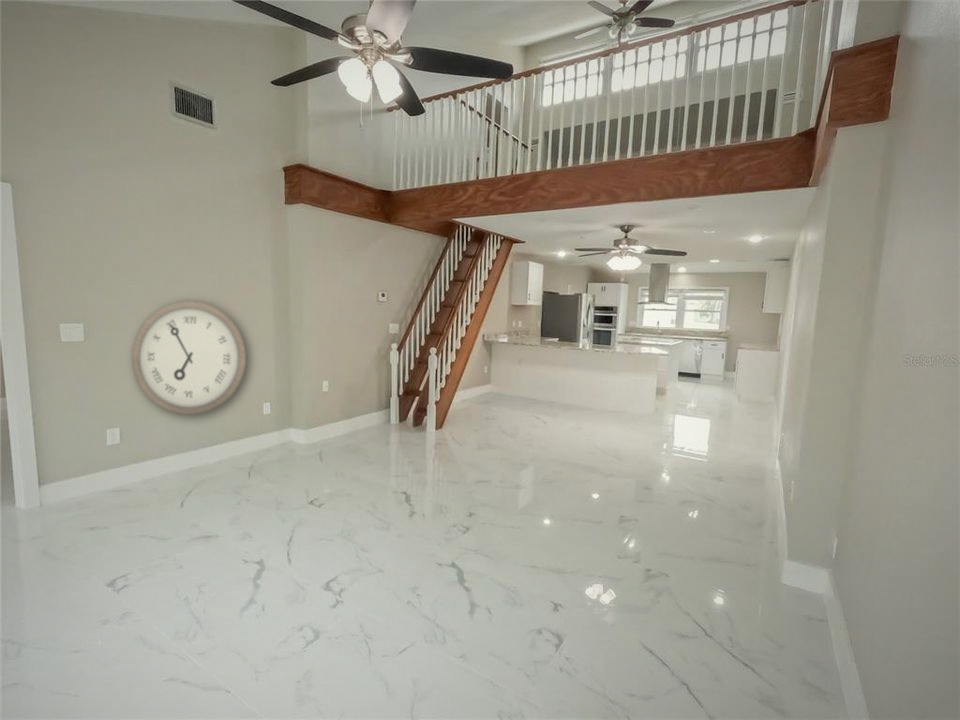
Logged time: h=6 m=55
